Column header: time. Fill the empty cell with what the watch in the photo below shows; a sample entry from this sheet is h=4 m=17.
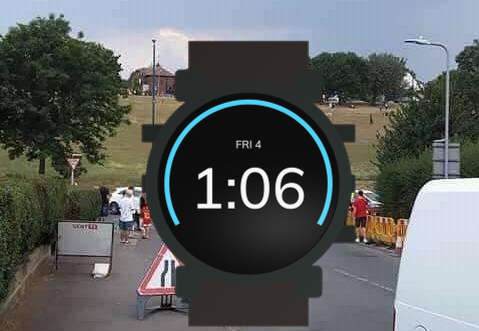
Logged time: h=1 m=6
